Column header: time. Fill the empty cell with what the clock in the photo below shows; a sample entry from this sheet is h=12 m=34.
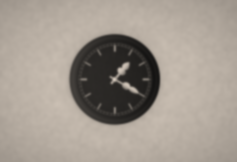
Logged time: h=1 m=20
